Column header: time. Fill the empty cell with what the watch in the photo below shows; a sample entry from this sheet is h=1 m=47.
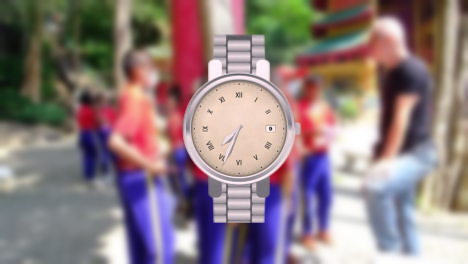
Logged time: h=7 m=34
